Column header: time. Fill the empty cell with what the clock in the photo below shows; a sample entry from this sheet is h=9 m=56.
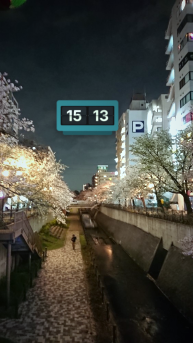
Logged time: h=15 m=13
